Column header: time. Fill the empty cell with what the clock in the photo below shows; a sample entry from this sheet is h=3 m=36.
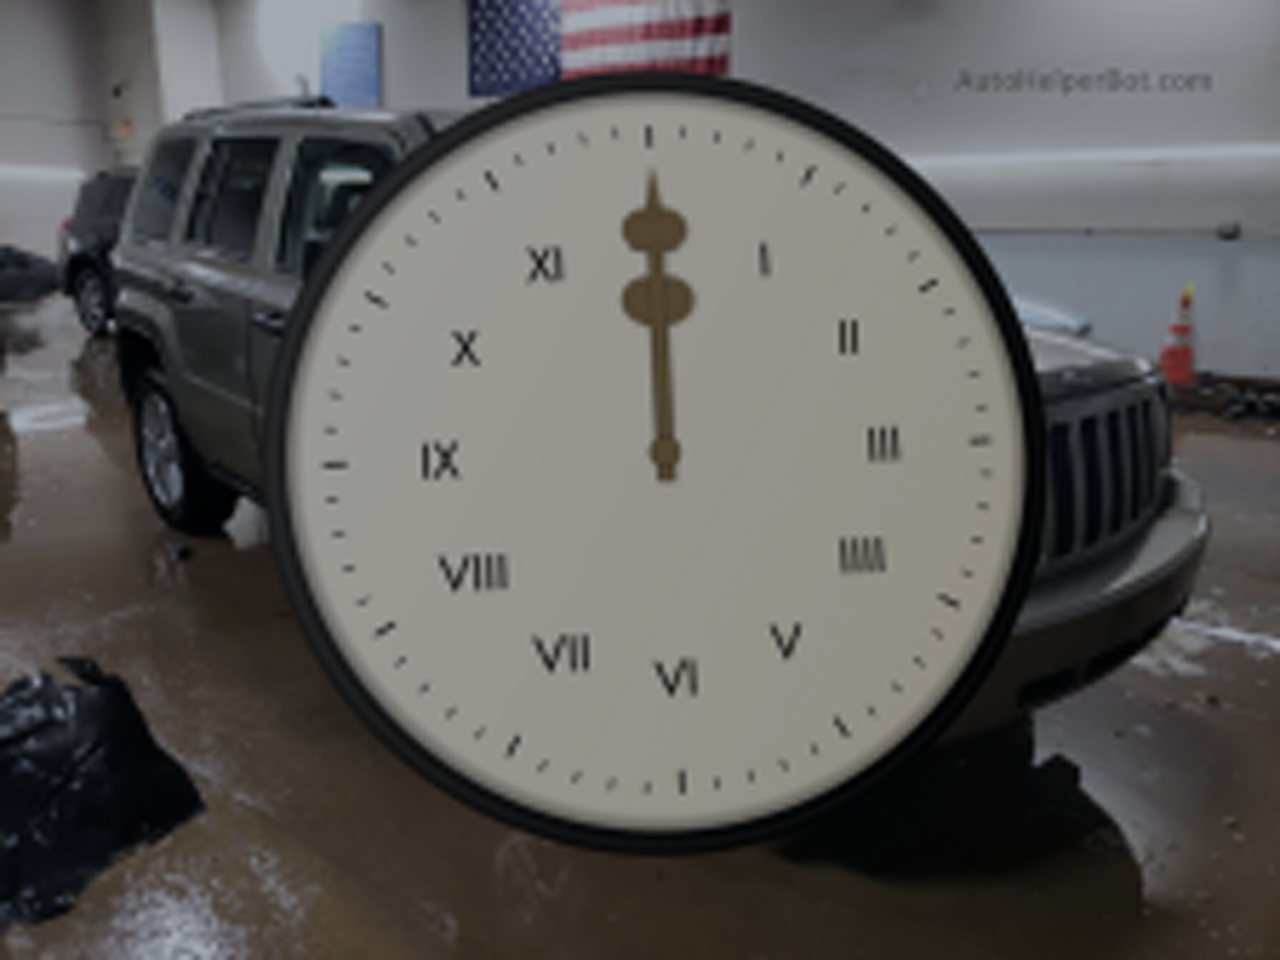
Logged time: h=12 m=0
